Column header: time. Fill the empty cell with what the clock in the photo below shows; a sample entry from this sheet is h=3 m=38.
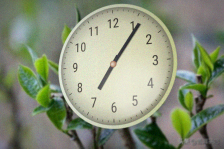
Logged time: h=7 m=6
